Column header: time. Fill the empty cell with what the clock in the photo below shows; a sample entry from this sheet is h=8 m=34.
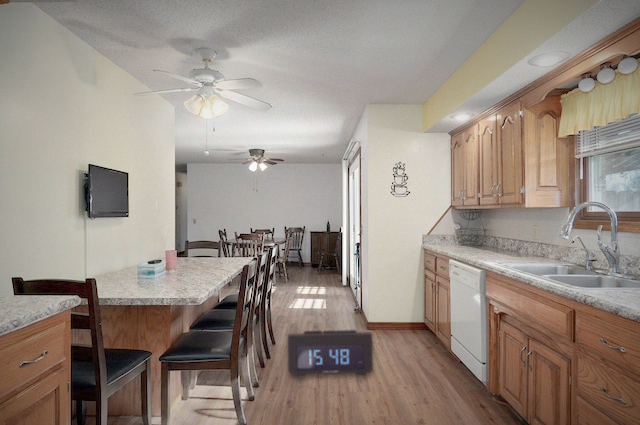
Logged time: h=15 m=48
